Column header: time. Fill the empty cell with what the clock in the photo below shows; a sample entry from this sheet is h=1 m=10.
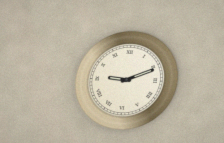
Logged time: h=9 m=11
